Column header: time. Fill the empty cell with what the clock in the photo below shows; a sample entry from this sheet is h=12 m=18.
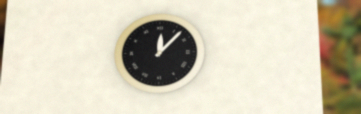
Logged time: h=12 m=7
